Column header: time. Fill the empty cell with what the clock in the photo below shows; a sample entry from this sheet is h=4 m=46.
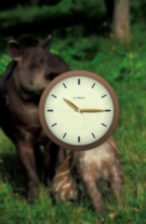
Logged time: h=10 m=15
